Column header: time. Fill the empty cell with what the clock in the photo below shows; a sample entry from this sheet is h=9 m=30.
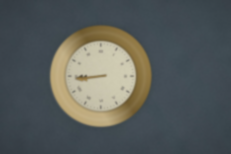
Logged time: h=8 m=44
